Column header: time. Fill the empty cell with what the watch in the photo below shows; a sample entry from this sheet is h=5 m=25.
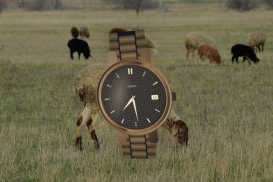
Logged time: h=7 m=29
